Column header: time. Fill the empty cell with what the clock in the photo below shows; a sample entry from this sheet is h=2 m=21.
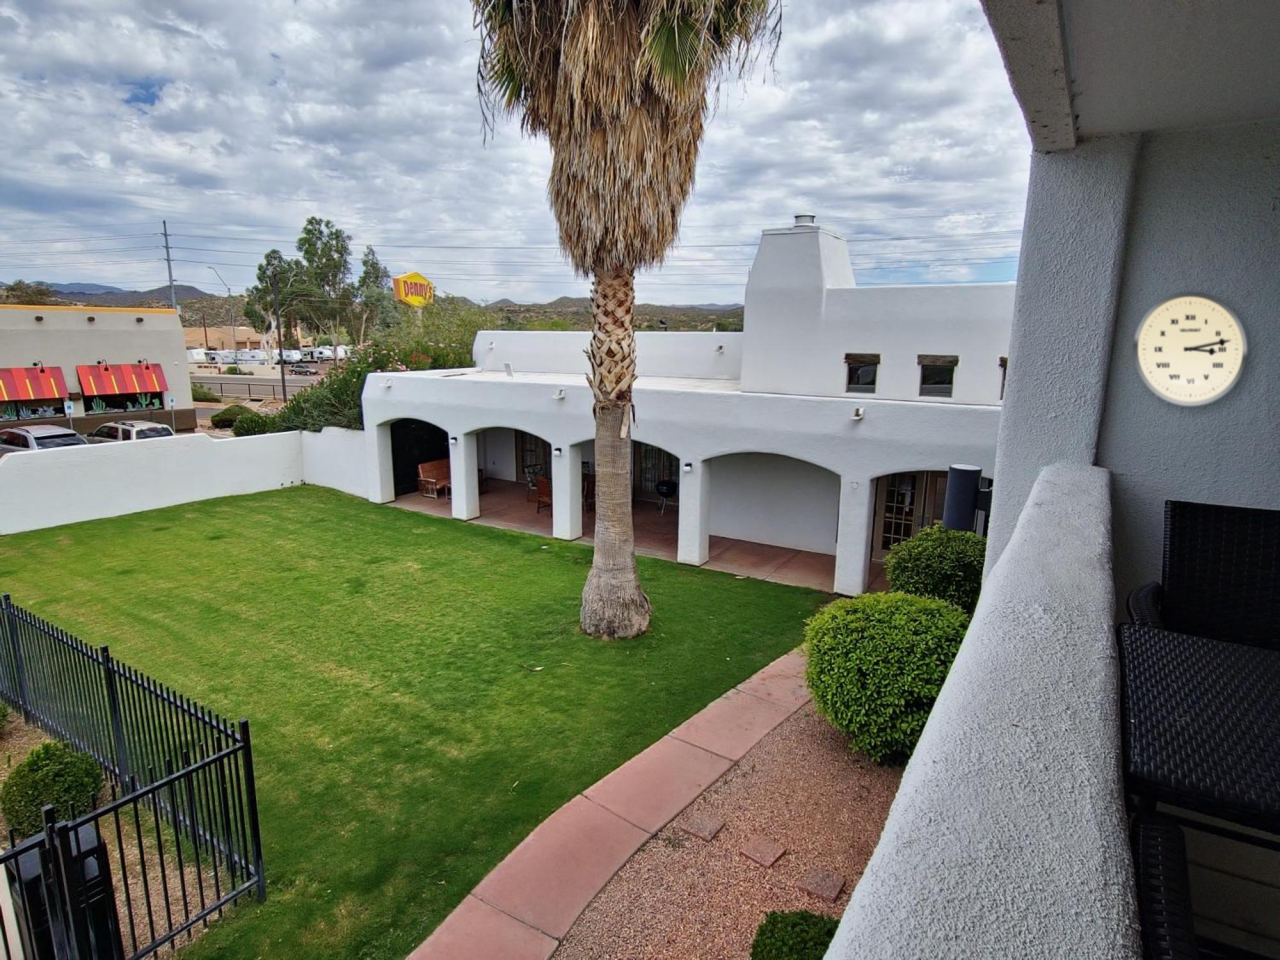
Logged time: h=3 m=13
